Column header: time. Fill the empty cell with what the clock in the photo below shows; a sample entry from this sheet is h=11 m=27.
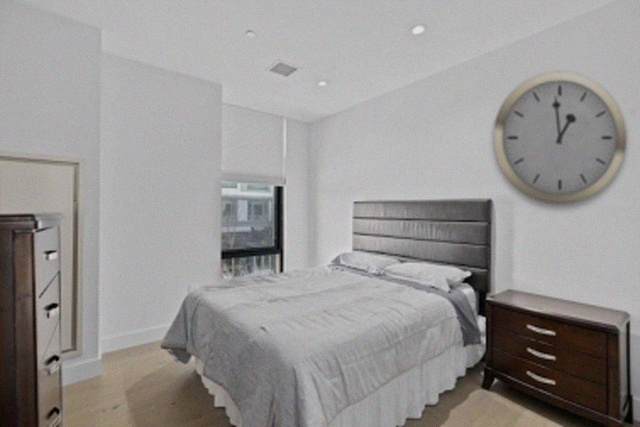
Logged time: h=12 m=59
